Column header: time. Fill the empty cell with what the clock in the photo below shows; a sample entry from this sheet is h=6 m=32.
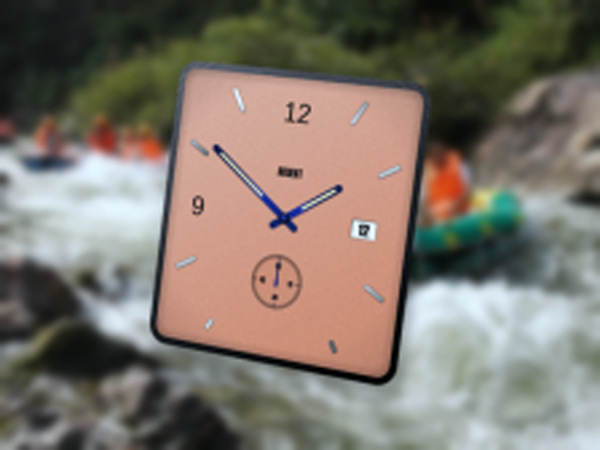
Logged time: h=1 m=51
